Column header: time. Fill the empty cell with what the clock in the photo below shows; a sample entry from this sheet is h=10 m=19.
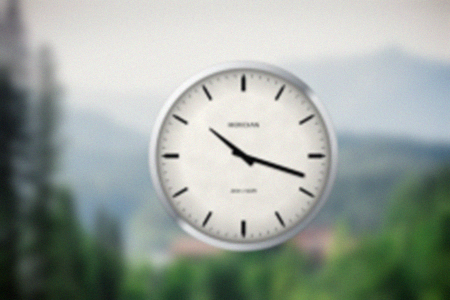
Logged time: h=10 m=18
